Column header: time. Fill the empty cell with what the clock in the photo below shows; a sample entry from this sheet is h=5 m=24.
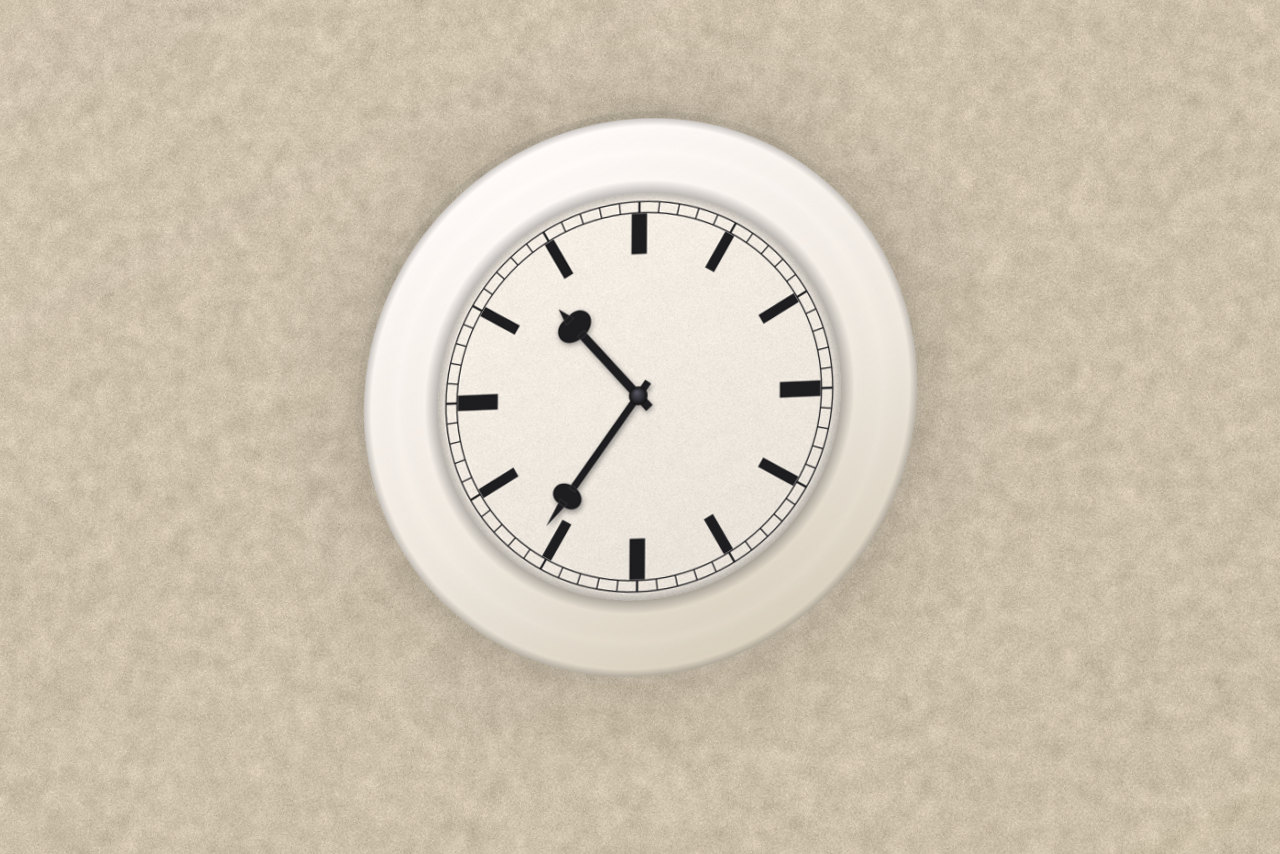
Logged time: h=10 m=36
